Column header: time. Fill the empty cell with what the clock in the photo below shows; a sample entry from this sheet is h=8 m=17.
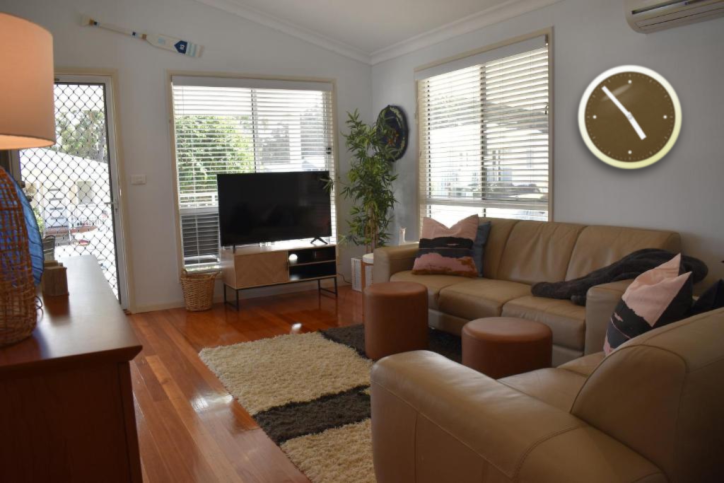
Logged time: h=4 m=53
